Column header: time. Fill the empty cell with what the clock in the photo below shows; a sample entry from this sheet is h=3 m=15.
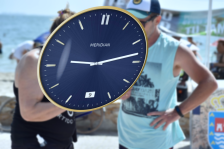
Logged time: h=9 m=13
